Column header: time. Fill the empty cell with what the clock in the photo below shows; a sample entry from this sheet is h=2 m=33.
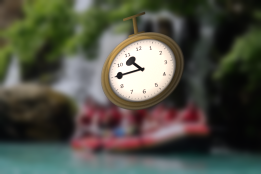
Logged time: h=10 m=45
